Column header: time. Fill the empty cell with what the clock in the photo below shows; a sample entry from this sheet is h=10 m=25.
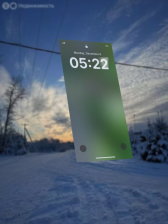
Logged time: h=5 m=22
